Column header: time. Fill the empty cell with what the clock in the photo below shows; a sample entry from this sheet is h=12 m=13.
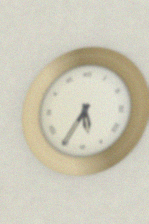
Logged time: h=5 m=35
